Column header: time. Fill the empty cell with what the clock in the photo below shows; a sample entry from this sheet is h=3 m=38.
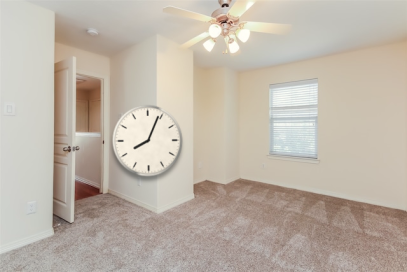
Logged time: h=8 m=4
